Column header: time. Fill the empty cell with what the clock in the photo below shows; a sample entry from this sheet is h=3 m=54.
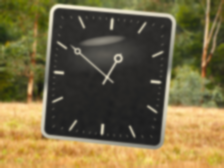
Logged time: h=12 m=51
